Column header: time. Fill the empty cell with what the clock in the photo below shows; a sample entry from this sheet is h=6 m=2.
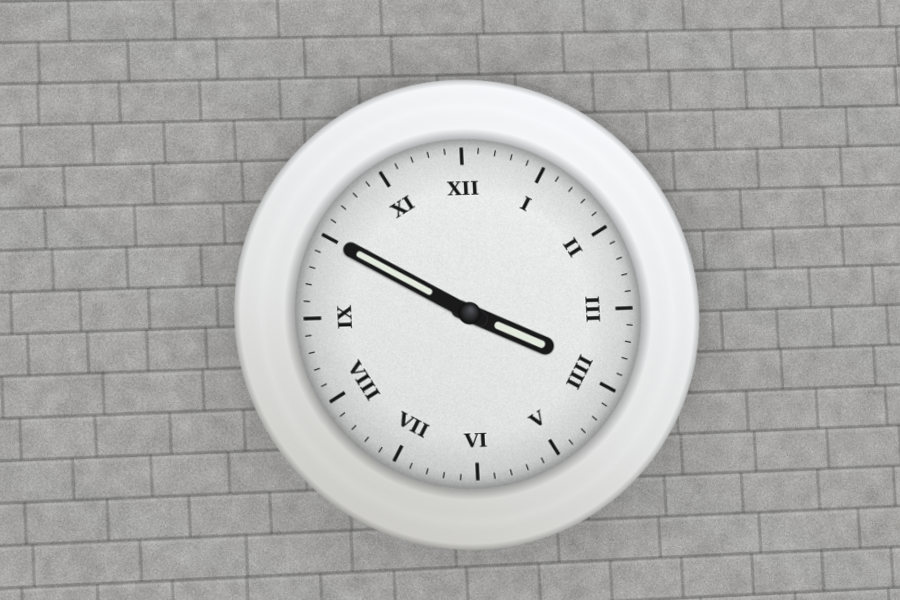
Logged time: h=3 m=50
